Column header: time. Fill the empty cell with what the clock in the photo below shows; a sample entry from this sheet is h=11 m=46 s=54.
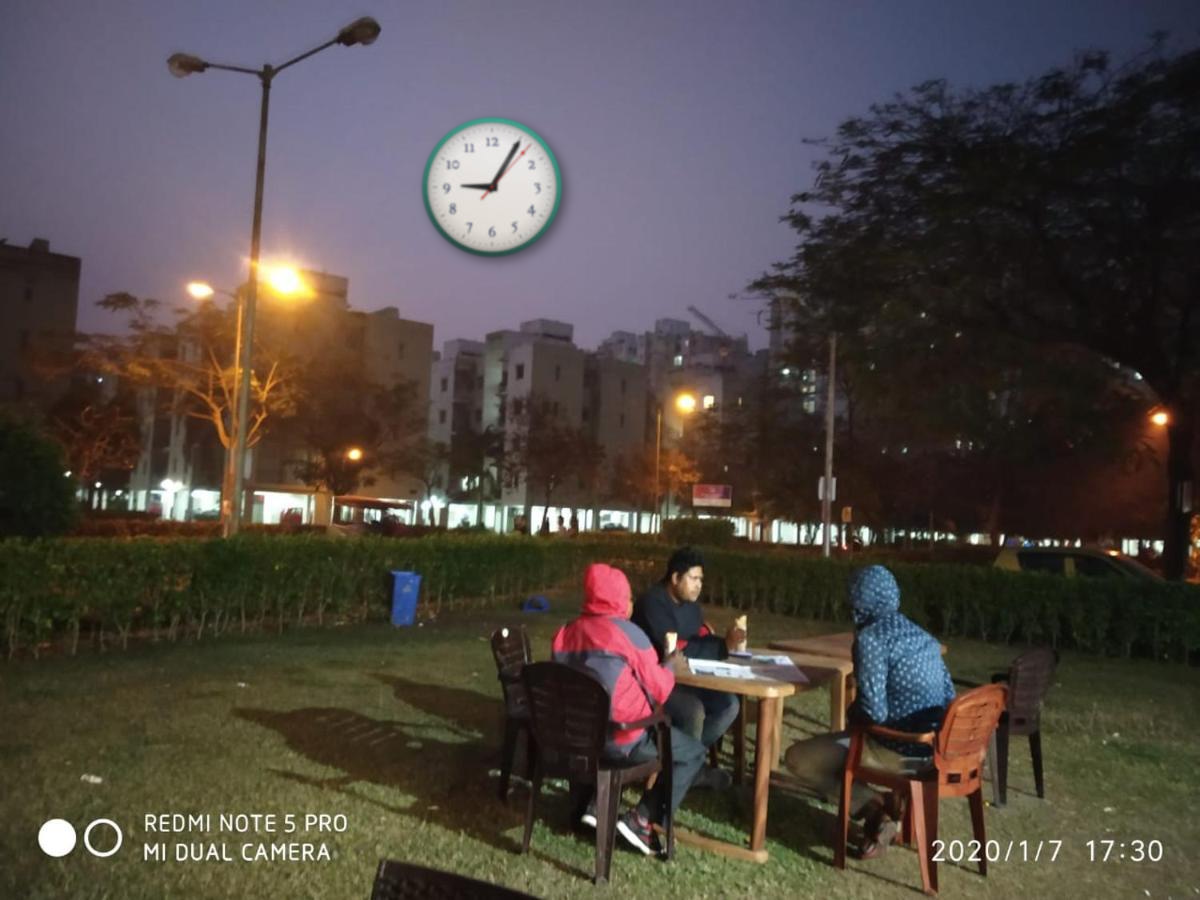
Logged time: h=9 m=5 s=7
